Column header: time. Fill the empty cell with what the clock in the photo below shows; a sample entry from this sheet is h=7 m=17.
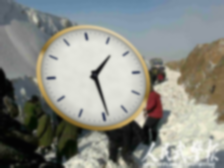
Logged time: h=1 m=29
